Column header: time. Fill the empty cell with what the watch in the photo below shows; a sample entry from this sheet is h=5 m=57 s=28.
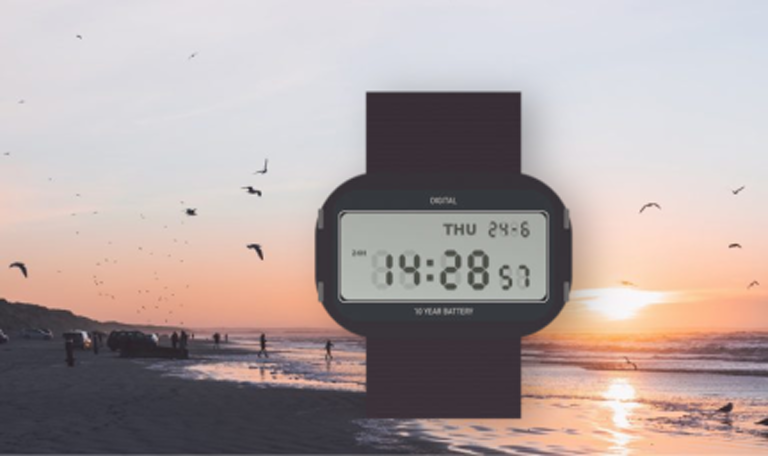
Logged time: h=14 m=28 s=57
